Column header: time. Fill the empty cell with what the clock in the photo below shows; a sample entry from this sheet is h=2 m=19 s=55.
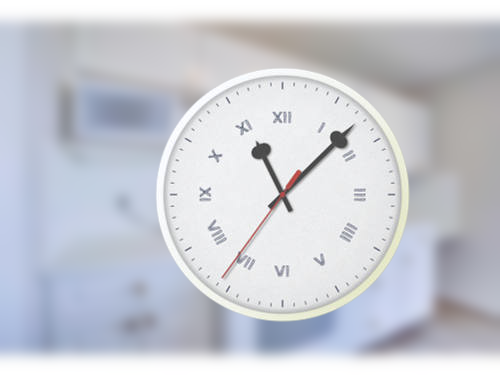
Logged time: h=11 m=7 s=36
